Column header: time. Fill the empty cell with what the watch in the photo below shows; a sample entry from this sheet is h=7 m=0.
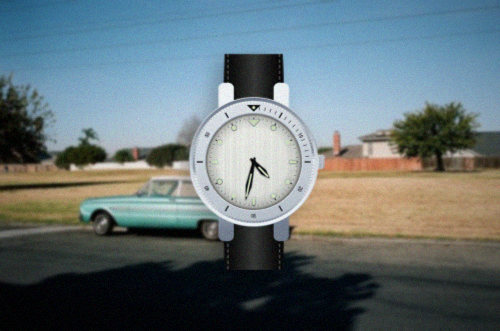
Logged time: h=4 m=32
